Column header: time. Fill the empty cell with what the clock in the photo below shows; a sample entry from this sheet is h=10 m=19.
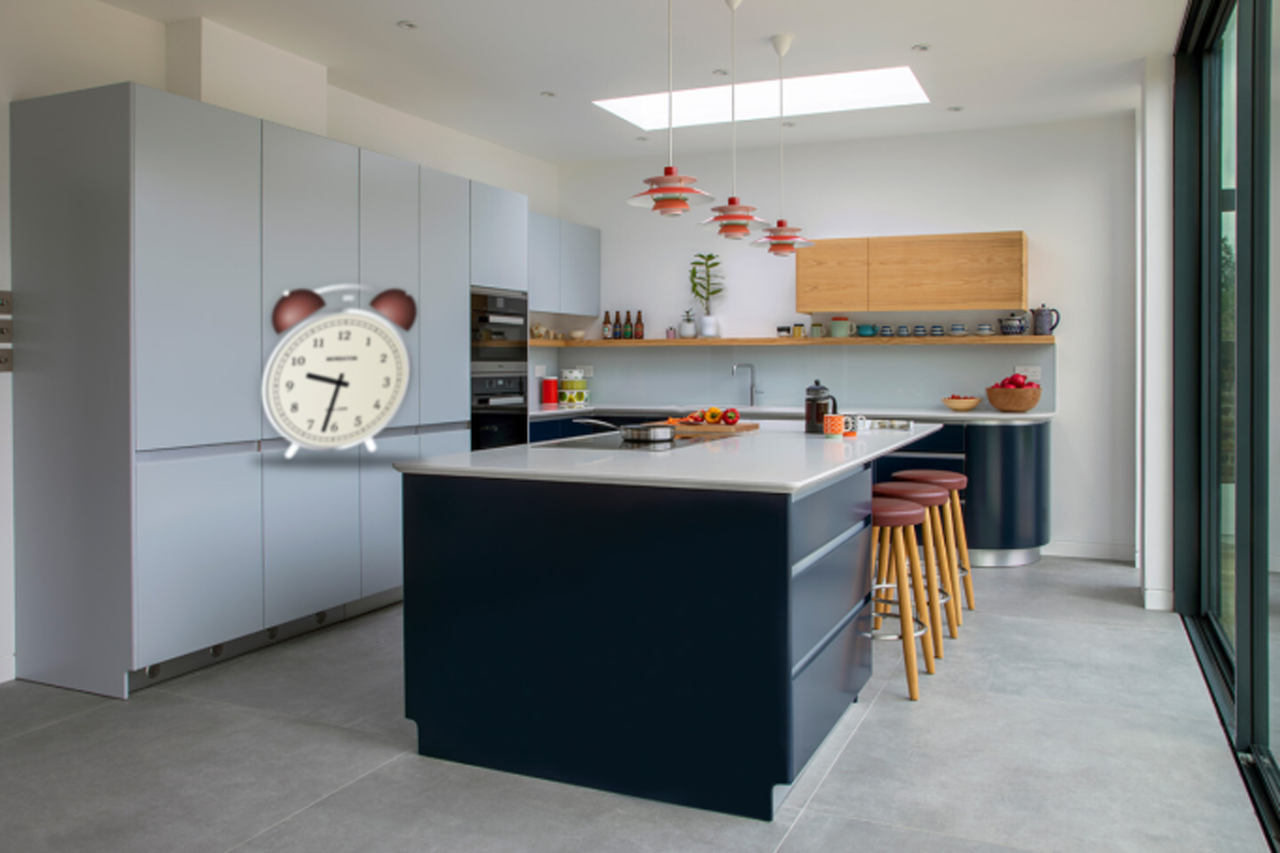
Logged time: h=9 m=32
